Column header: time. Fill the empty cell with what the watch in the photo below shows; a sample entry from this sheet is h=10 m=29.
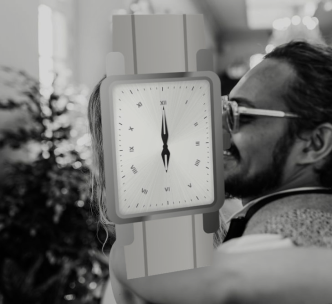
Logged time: h=6 m=0
